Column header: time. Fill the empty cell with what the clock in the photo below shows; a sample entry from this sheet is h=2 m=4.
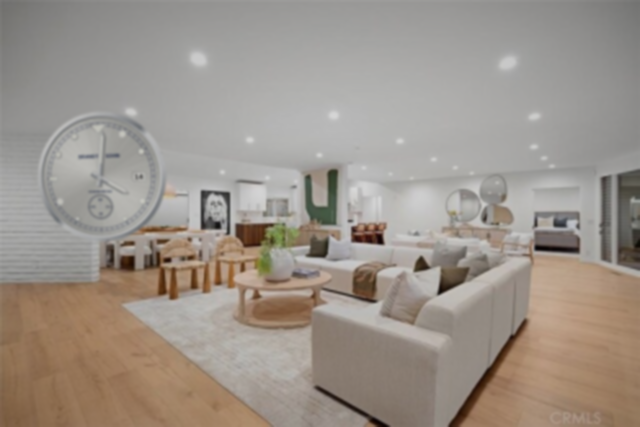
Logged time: h=4 m=1
